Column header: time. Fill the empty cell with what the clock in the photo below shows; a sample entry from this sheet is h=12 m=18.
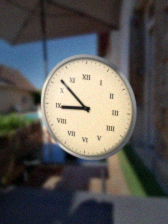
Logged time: h=8 m=52
